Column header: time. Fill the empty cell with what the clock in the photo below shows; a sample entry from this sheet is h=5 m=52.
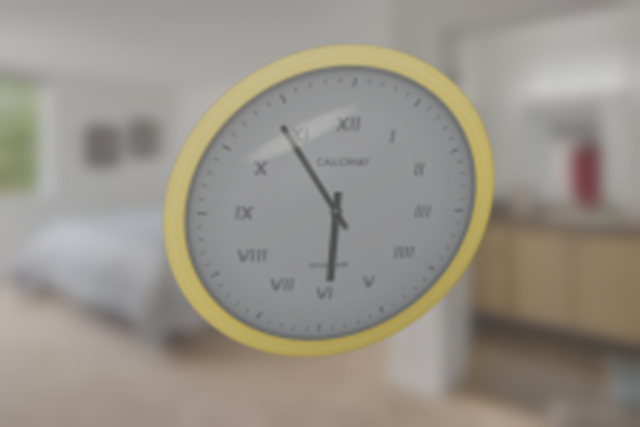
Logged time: h=5 m=54
